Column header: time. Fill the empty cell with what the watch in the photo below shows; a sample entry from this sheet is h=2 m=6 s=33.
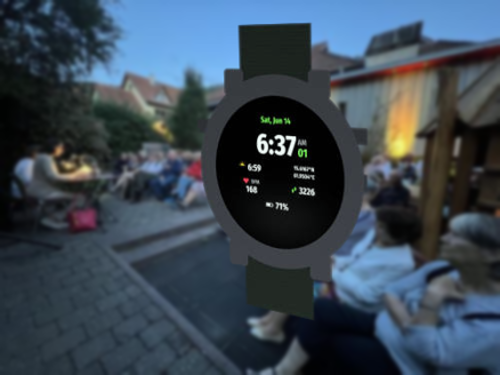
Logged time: h=6 m=37 s=1
